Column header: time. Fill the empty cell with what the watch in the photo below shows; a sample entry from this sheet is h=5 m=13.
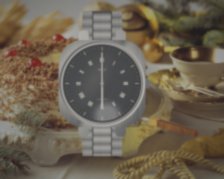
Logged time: h=6 m=0
